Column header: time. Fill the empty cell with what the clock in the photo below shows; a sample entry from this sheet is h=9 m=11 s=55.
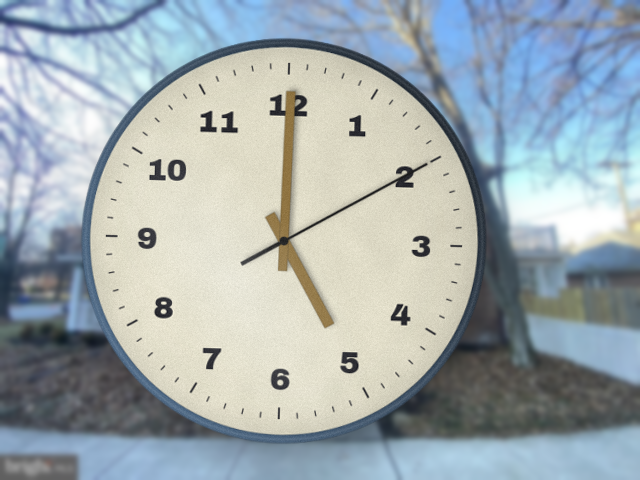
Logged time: h=5 m=0 s=10
